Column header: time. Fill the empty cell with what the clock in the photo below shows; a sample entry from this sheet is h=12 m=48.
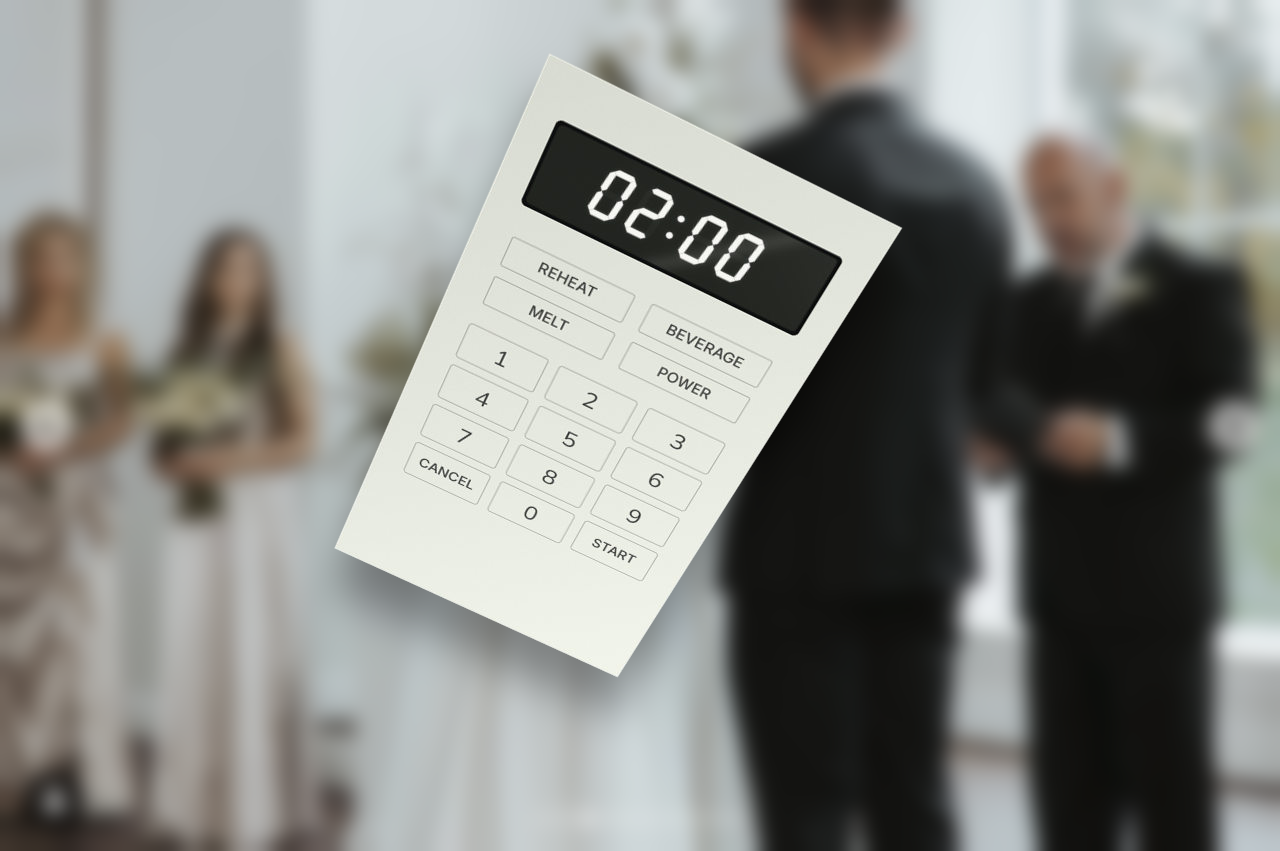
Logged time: h=2 m=0
